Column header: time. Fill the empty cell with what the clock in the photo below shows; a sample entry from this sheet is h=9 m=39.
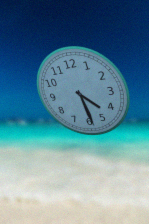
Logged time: h=4 m=29
